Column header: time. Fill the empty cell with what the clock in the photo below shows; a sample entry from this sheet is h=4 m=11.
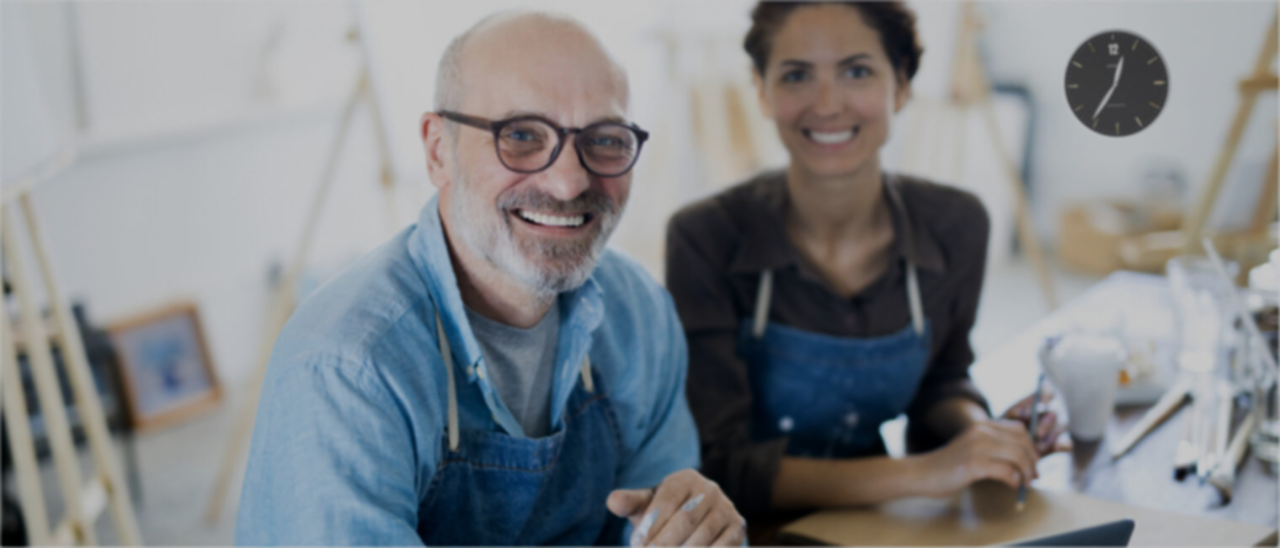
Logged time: h=12 m=36
